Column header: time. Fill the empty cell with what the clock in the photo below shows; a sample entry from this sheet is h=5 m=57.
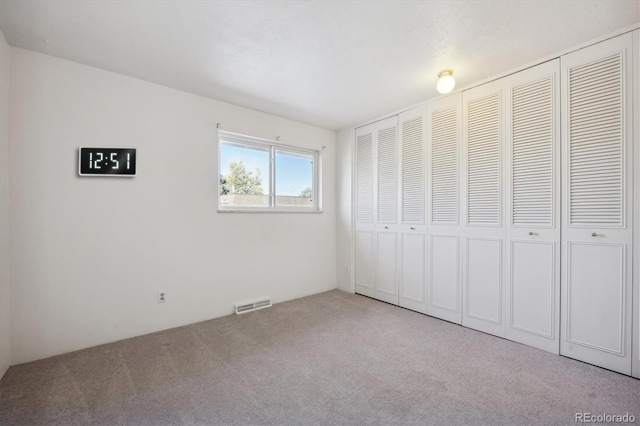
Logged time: h=12 m=51
